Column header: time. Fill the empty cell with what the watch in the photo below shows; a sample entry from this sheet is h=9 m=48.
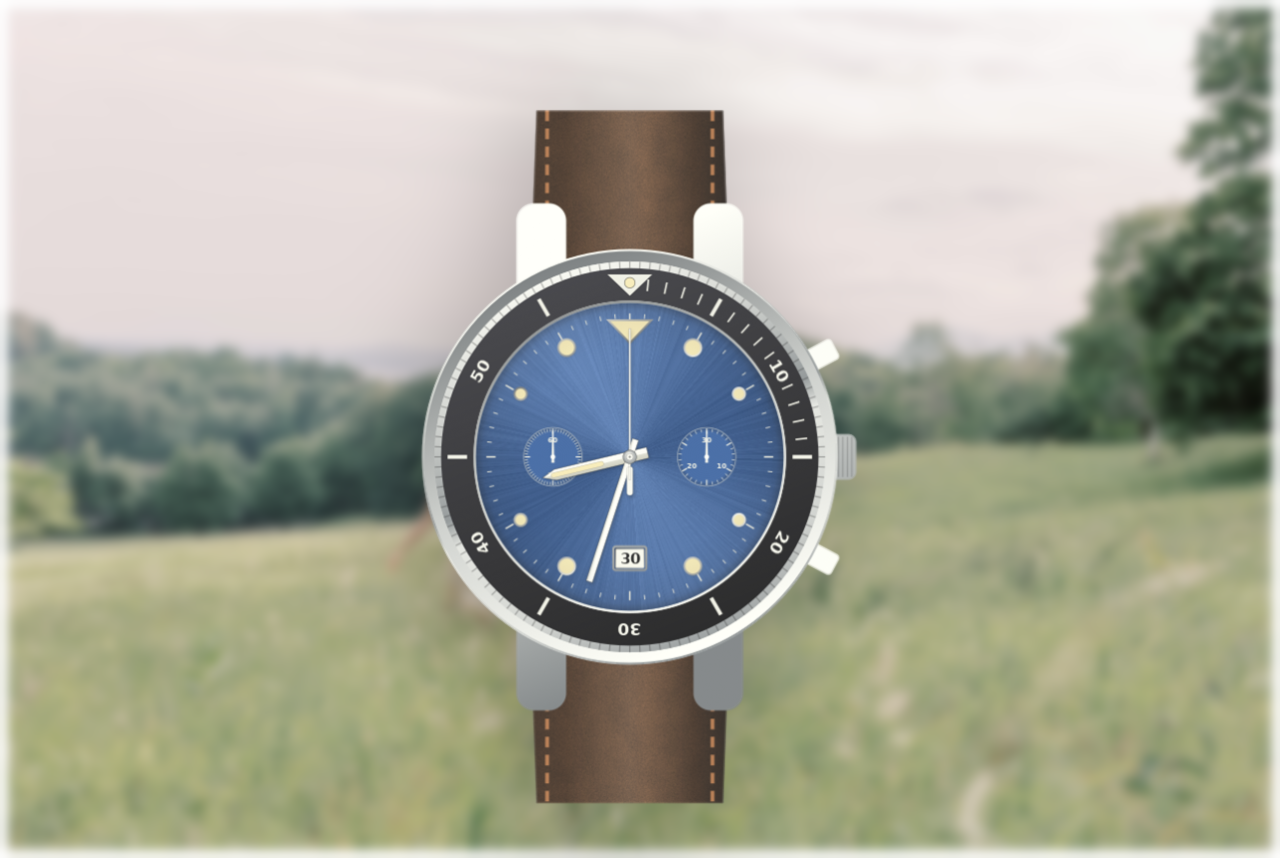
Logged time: h=8 m=33
